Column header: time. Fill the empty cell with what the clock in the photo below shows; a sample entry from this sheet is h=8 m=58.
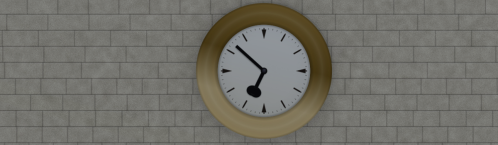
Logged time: h=6 m=52
